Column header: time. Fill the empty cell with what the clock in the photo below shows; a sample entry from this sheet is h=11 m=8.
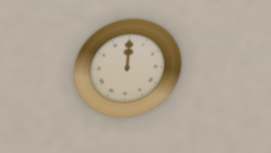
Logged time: h=12 m=0
